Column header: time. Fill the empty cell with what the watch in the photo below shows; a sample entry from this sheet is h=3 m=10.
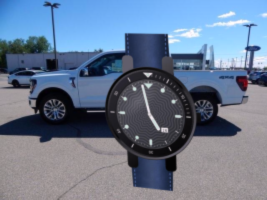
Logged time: h=4 m=58
